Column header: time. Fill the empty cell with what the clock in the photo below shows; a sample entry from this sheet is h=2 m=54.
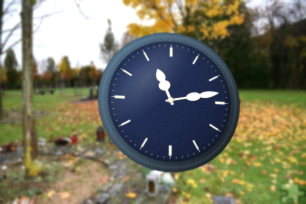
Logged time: h=11 m=13
